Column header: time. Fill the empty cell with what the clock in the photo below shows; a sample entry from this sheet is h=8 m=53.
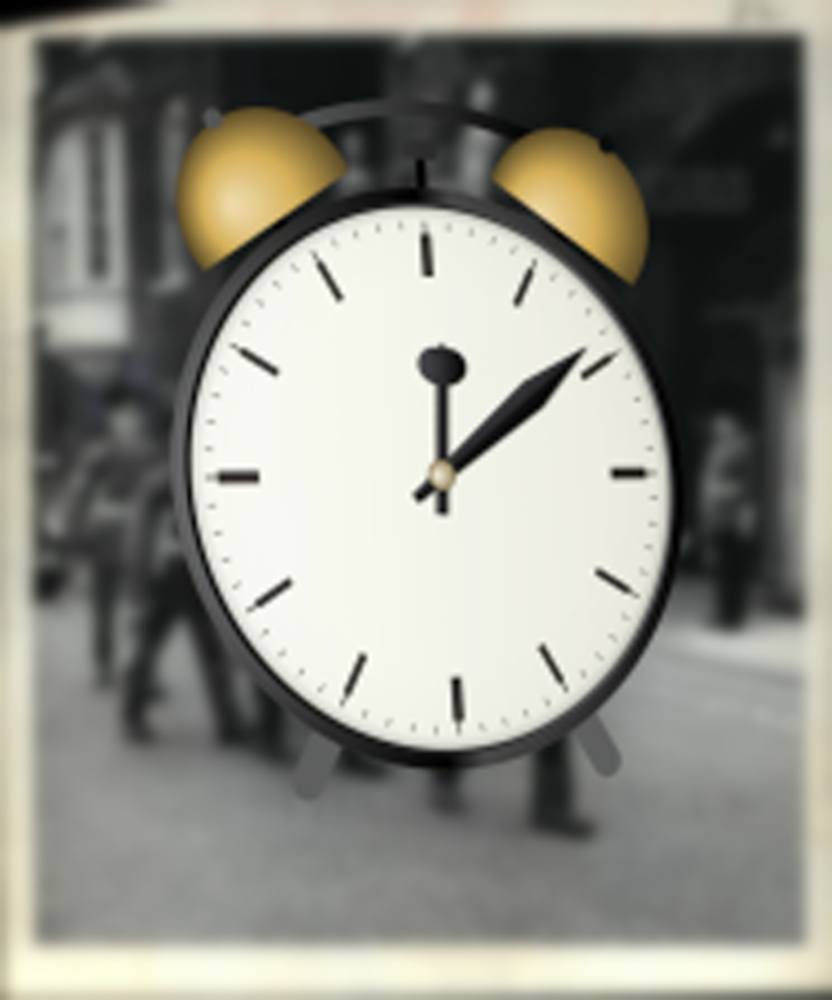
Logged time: h=12 m=9
